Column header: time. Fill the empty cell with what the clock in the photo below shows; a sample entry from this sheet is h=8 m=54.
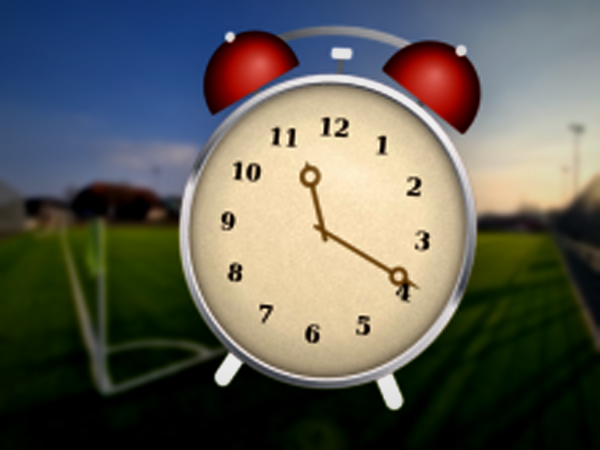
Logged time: h=11 m=19
